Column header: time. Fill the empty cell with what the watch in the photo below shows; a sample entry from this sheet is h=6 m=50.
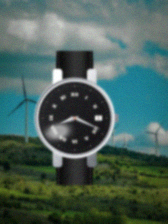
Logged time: h=8 m=19
